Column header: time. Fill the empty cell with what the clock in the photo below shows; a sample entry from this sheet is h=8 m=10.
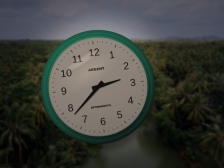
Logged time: h=2 m=38
